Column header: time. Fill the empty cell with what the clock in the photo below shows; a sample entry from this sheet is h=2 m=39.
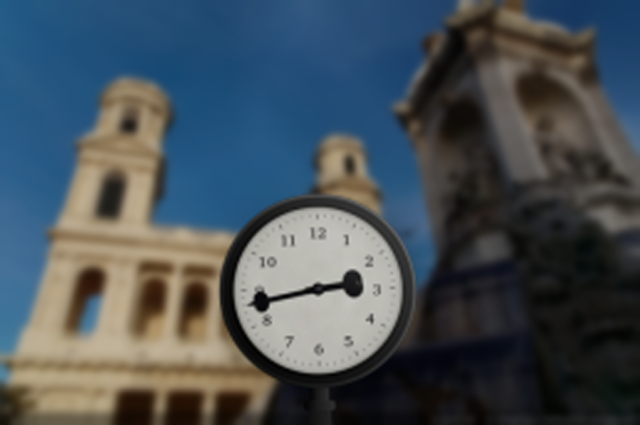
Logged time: h=2 m=43
